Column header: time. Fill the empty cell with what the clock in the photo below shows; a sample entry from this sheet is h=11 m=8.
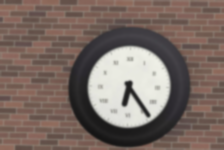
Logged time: h=6 m=24
